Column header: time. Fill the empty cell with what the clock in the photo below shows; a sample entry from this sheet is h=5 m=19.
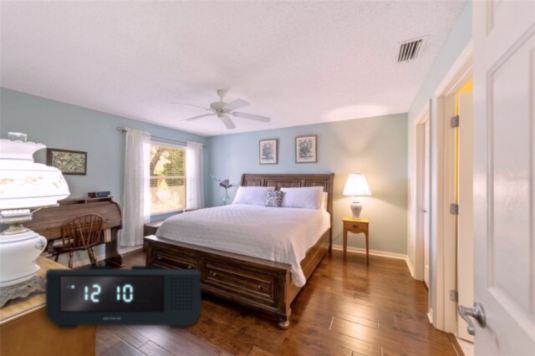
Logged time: h=12 m=10
